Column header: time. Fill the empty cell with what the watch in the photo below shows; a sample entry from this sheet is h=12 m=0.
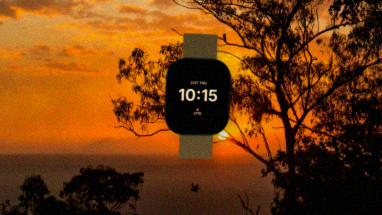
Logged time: h=10 m=15
